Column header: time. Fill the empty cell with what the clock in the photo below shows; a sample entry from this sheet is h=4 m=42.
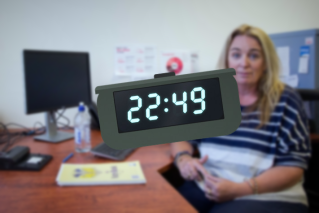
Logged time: h=22 m=49
